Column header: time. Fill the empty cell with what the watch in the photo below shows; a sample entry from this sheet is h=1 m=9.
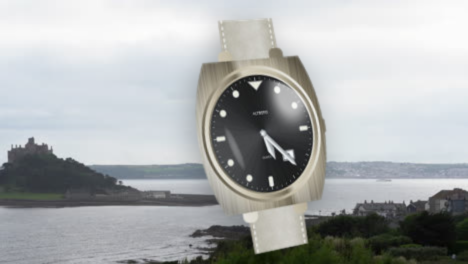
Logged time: h=5 m=23
